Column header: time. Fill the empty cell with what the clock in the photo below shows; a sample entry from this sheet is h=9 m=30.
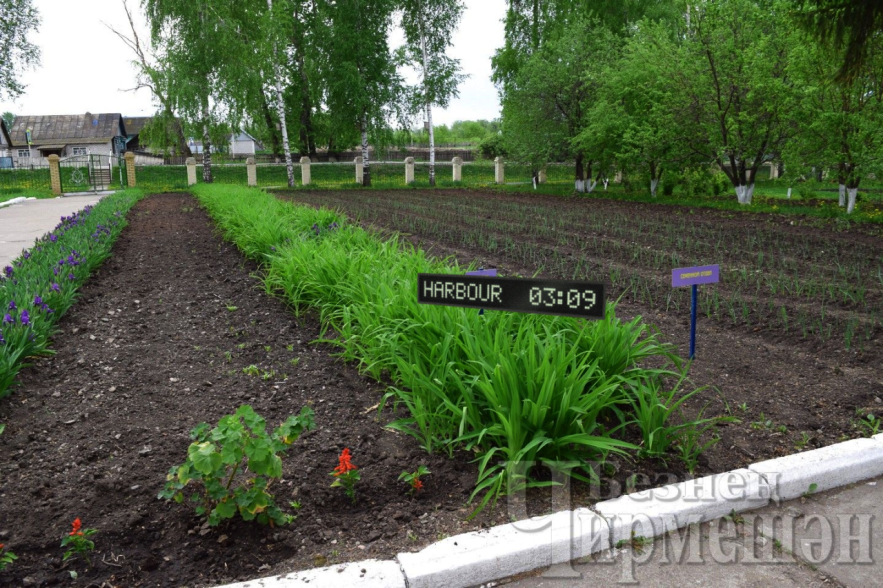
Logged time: h=3 m=9
